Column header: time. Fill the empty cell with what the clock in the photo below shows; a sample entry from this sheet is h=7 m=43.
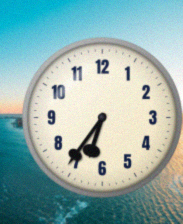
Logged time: h=6 m=36
